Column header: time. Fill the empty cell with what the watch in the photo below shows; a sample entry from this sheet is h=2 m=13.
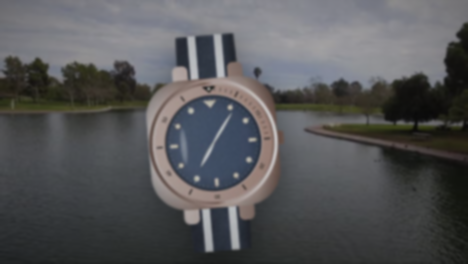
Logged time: h=7 m=6
